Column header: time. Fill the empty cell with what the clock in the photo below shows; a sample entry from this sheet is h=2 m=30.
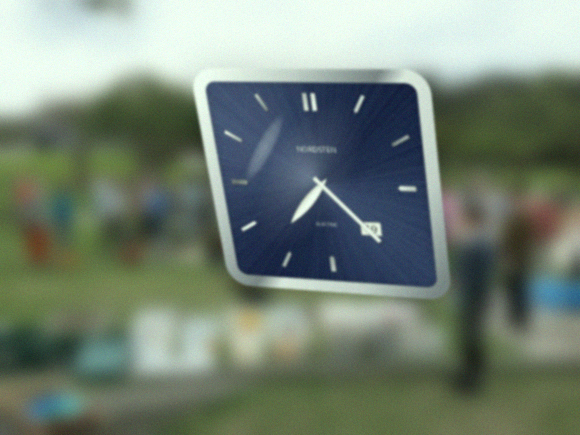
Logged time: h=7 m=23
